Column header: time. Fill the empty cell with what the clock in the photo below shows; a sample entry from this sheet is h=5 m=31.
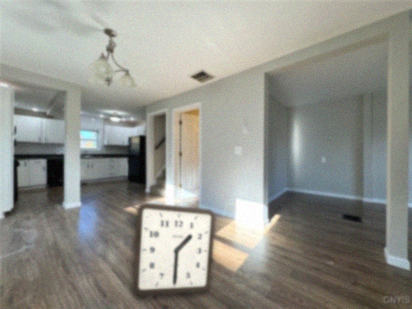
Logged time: h=1 m=30
